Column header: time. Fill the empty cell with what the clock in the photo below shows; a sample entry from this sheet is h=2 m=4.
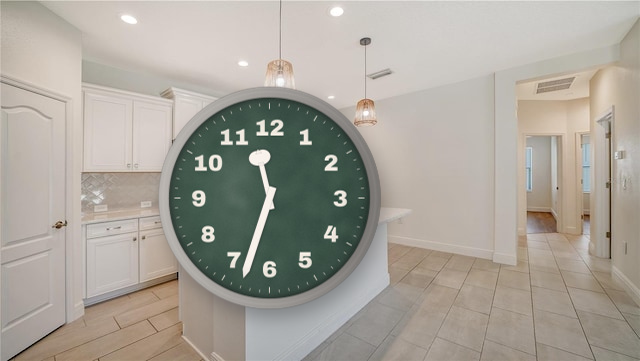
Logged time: h=11 m=33
